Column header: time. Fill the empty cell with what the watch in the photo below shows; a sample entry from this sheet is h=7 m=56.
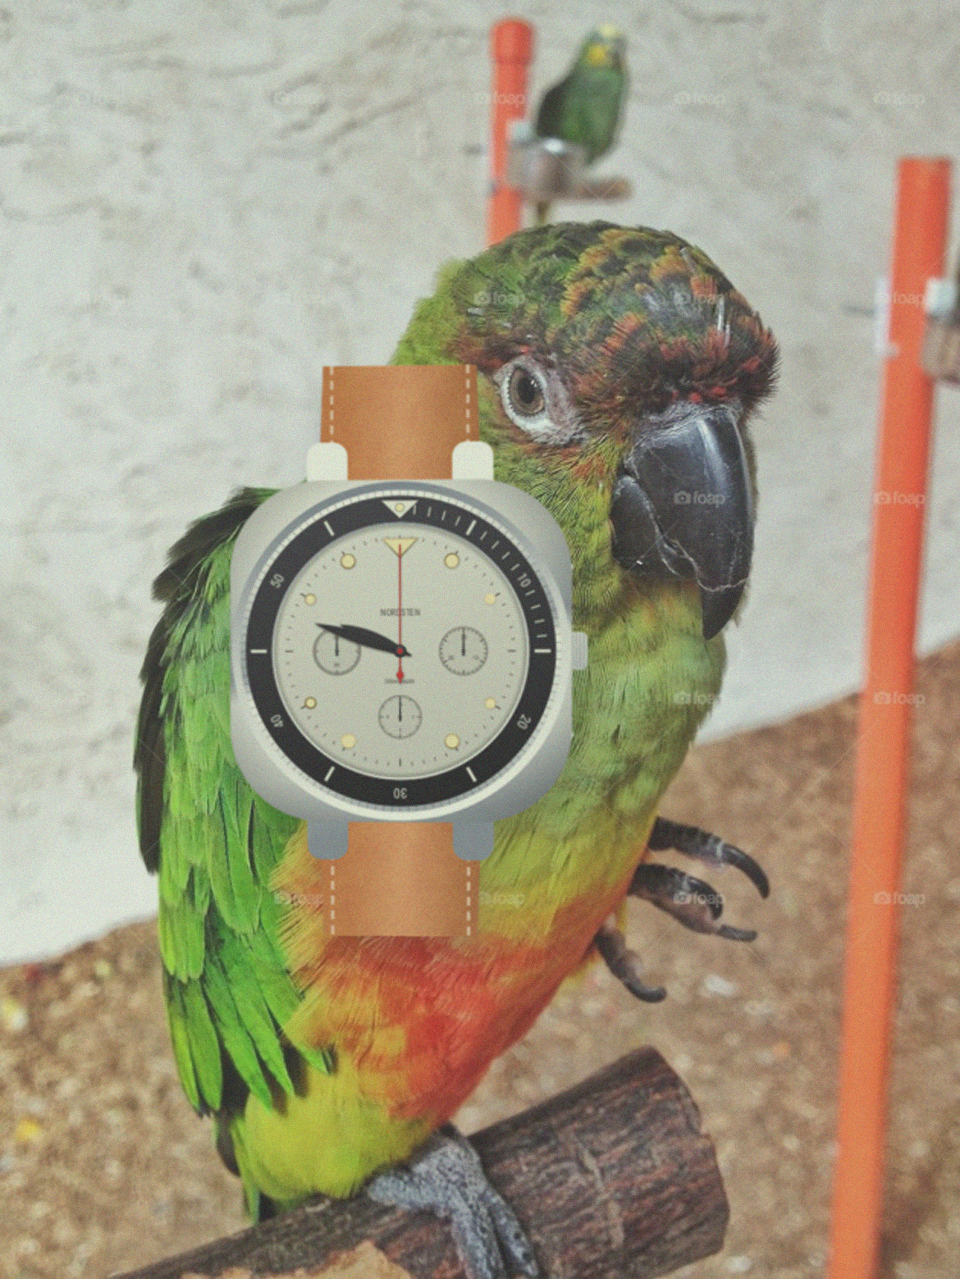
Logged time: h=9 m=48
